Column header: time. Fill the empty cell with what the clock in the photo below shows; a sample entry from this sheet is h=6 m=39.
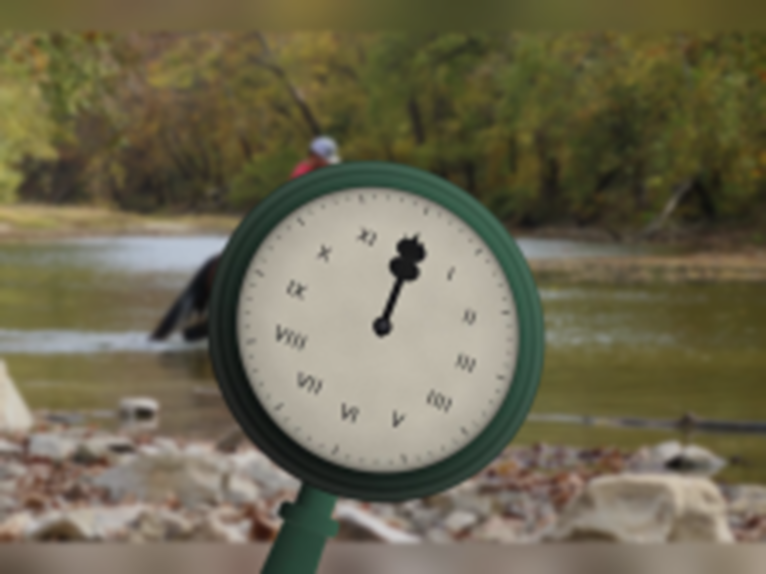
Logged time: h=12 m=0
